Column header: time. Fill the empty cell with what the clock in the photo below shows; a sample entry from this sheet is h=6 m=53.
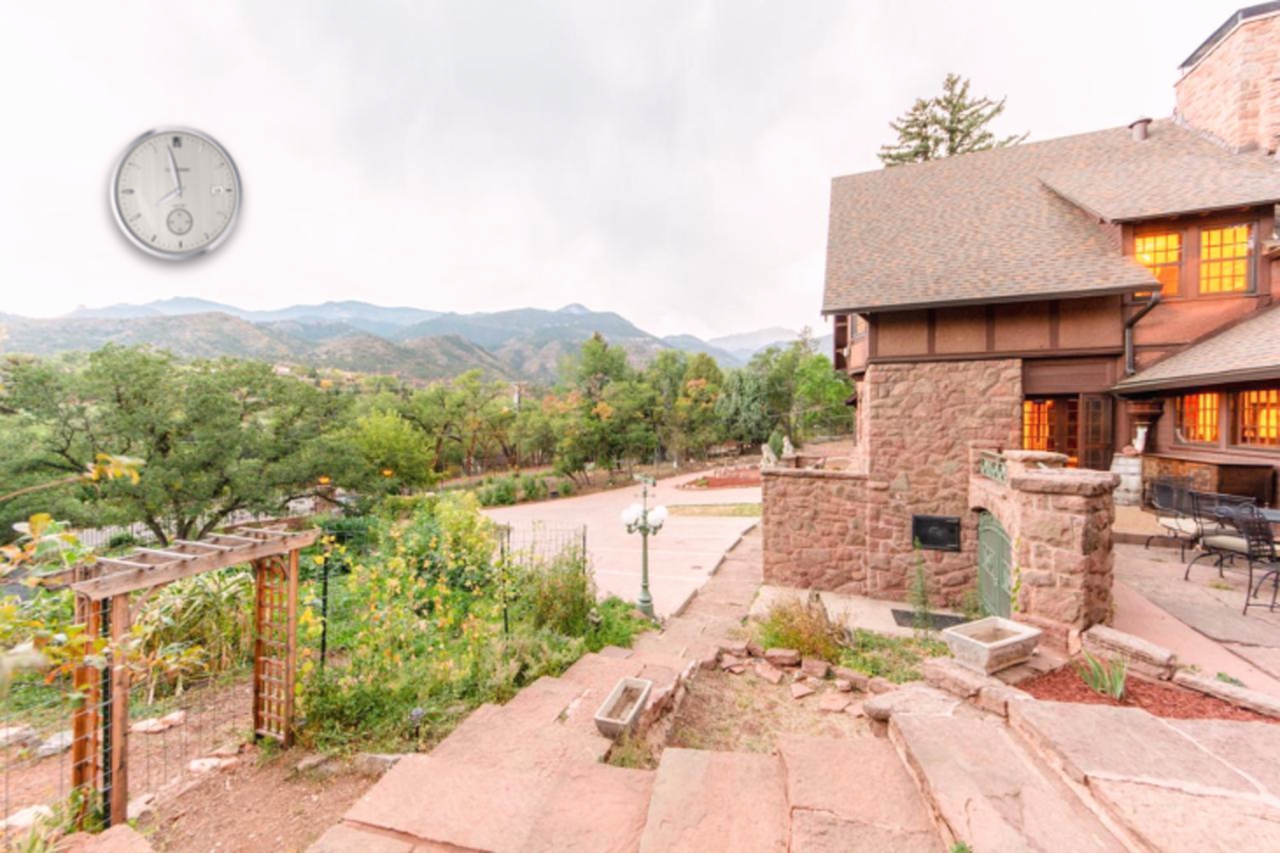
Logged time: h=7 m=58
